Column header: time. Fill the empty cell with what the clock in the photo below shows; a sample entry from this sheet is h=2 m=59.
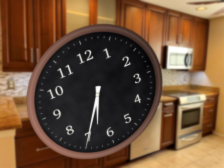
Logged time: h=6 m=35
